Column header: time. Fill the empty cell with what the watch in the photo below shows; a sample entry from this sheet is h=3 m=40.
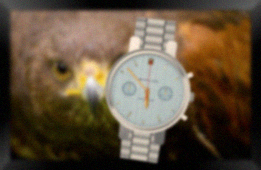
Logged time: h=5 m=52
